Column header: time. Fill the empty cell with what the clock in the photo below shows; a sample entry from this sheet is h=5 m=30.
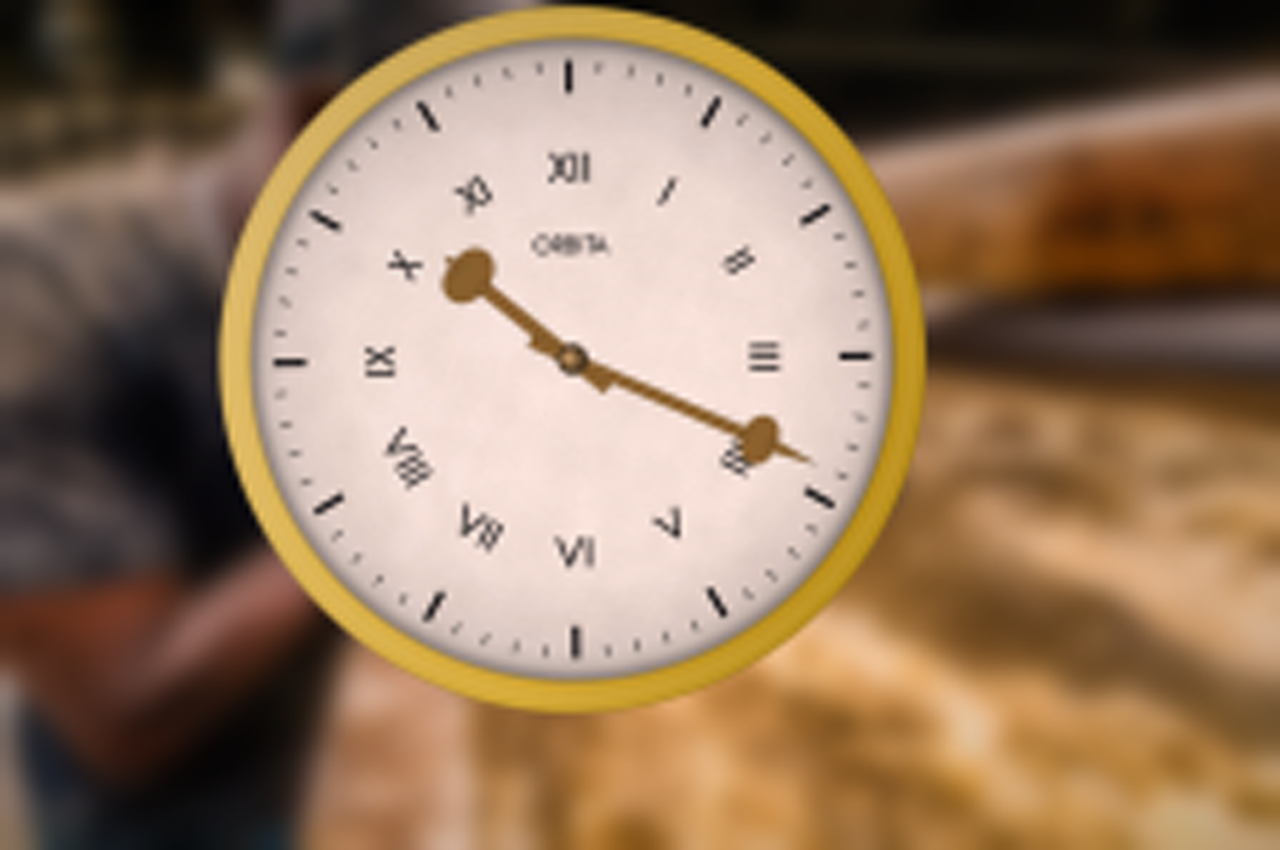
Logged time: h=10 m=19
